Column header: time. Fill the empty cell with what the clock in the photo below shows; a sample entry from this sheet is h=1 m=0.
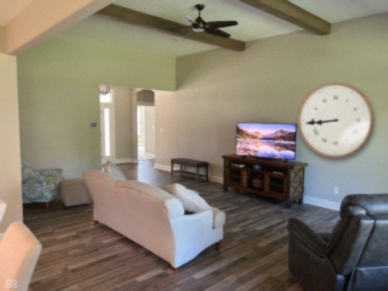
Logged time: h=8 m=44
